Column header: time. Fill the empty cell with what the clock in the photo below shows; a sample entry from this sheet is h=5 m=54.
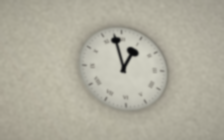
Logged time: h=12 m=58
